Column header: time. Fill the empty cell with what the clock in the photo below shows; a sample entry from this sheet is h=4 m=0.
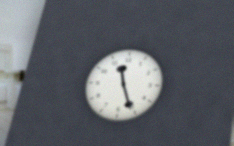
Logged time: h=11 m=26
